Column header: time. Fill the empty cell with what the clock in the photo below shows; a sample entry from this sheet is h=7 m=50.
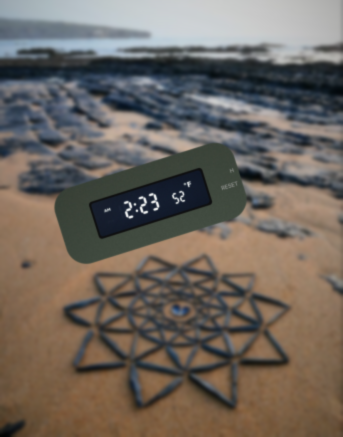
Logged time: h=2 m=23
